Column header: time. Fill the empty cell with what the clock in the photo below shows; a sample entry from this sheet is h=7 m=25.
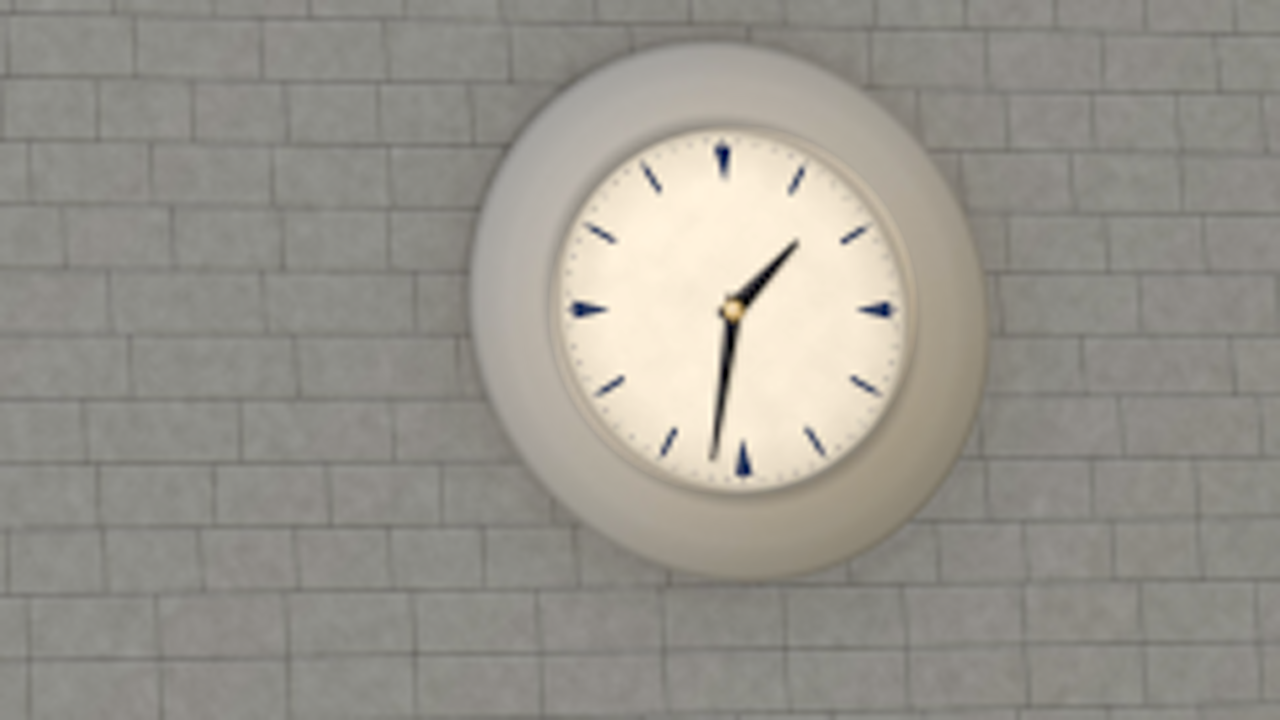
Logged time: h=1 m=32
